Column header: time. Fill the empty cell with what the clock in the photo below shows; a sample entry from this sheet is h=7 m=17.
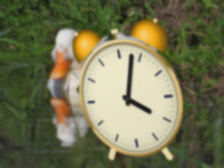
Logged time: h=4 m=3
